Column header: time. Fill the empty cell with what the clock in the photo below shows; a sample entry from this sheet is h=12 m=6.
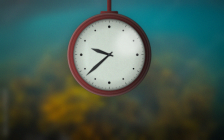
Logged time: h=9 m=38
